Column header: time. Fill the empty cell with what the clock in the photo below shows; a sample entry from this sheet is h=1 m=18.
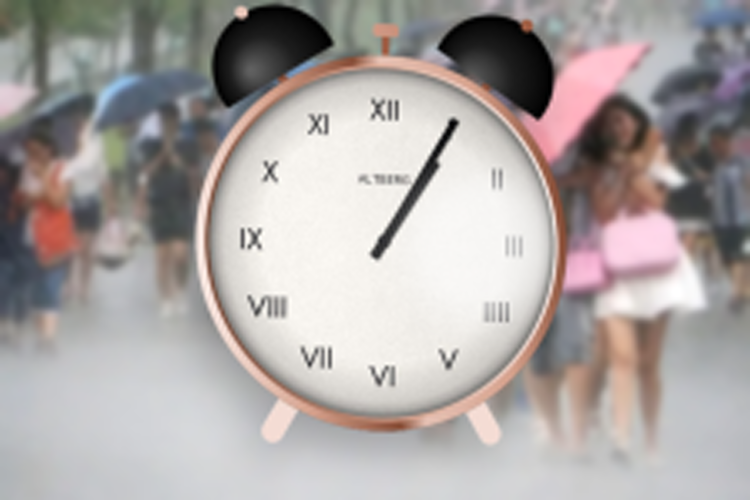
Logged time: h=1 m=5
